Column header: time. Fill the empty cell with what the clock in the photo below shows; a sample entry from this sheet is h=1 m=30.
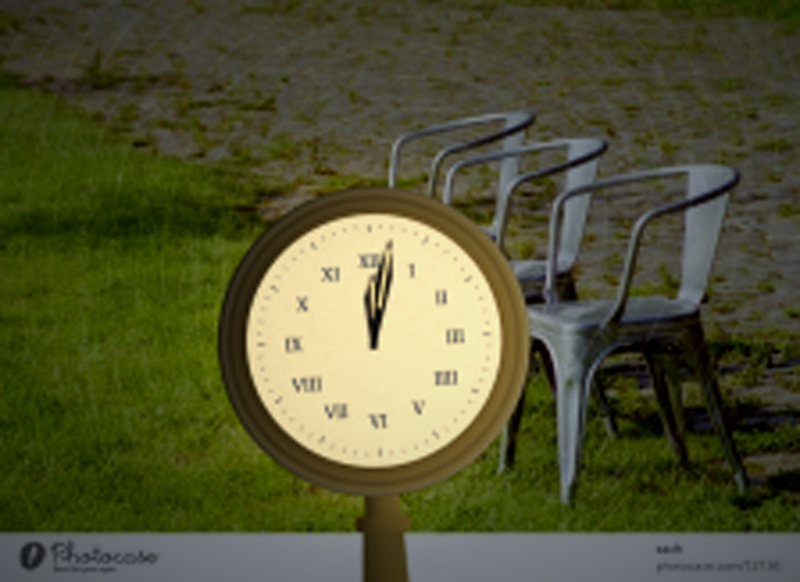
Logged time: h=12 m=2
